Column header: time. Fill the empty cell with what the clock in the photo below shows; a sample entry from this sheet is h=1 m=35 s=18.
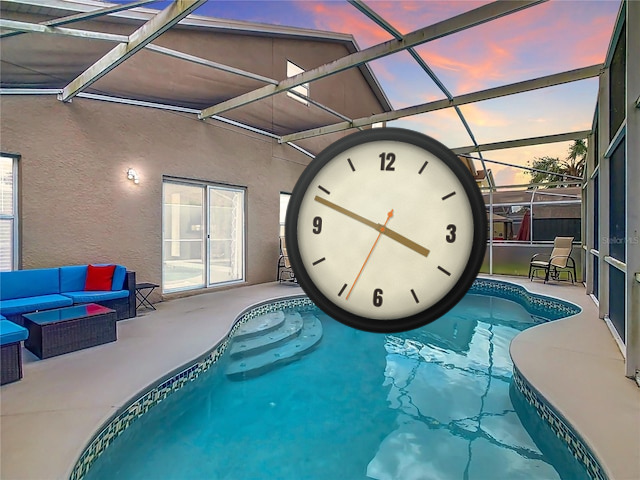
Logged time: h=3 m=48 s=34
